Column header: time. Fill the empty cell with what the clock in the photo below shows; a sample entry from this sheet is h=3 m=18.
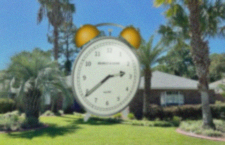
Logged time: h=2 m=39
